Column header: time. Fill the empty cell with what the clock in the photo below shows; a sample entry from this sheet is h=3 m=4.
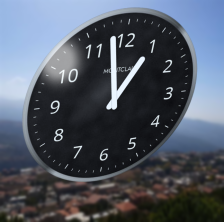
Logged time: h=12 m=58
